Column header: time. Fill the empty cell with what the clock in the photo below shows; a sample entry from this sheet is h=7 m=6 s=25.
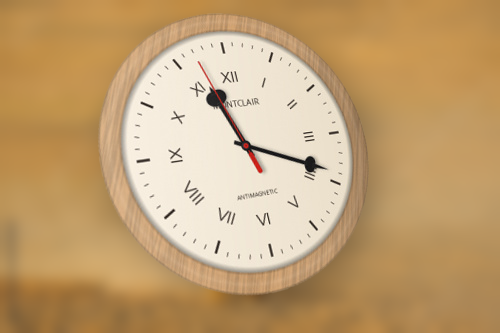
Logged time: h=11 m=18 s=57
